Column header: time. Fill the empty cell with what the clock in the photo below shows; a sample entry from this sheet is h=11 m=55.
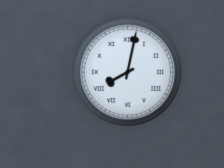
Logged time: h=8 m=2
